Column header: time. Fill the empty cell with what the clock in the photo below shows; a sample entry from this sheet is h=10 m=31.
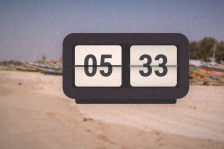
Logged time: h=5 m=33
